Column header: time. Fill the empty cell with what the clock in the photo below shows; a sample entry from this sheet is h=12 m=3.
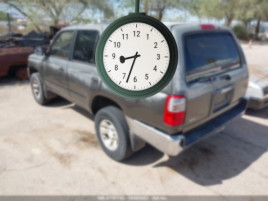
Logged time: h=8 m=33
